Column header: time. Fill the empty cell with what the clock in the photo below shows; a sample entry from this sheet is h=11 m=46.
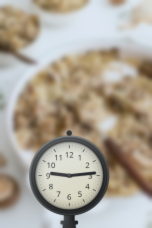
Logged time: h=9 m=14
